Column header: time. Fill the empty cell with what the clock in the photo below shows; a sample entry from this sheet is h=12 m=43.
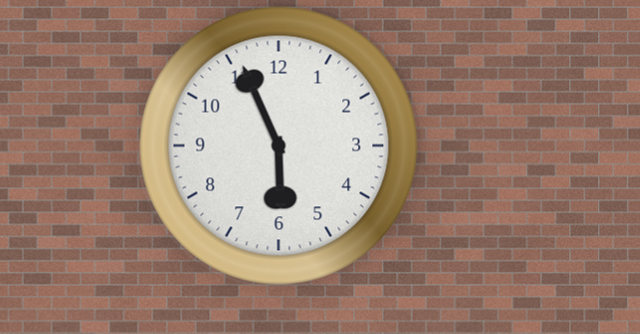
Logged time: h=5 m=56
